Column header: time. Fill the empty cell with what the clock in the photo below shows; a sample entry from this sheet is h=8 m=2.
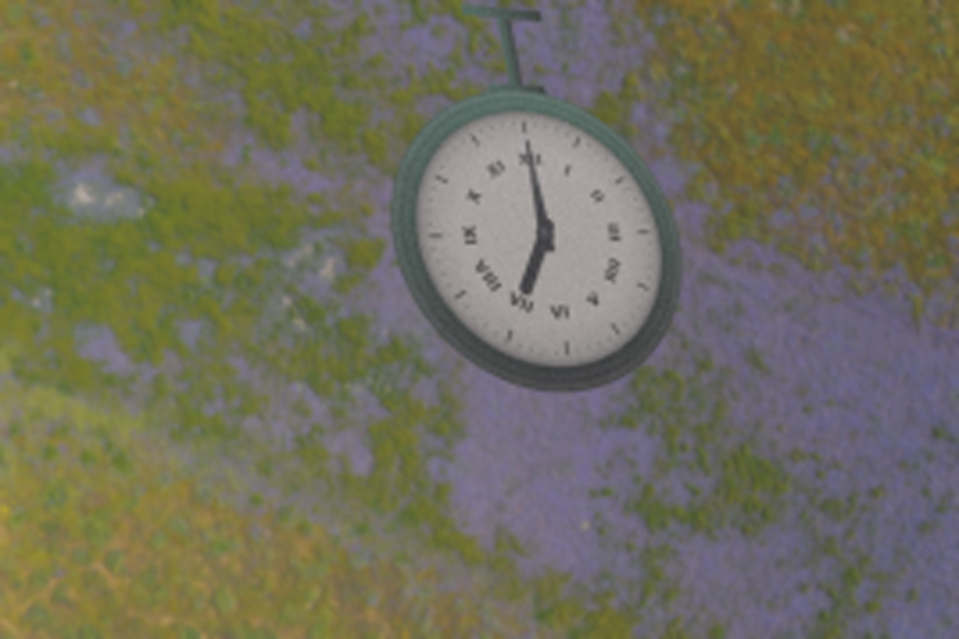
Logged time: h=7 m=0
